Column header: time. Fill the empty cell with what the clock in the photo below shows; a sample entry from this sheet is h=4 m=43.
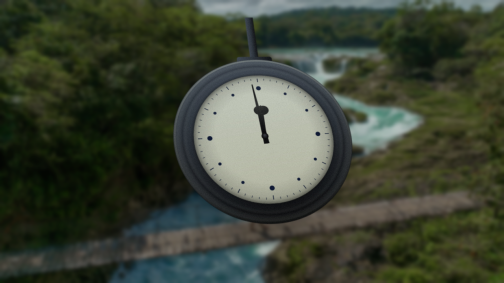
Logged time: h=11 m=59
